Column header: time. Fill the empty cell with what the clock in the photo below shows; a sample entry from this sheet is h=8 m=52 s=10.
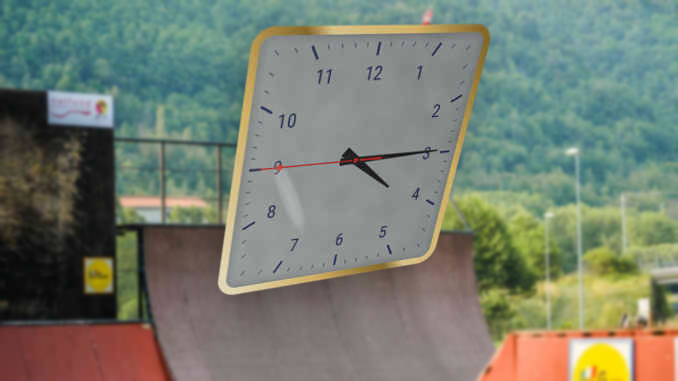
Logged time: h=4 m=14 s=45
